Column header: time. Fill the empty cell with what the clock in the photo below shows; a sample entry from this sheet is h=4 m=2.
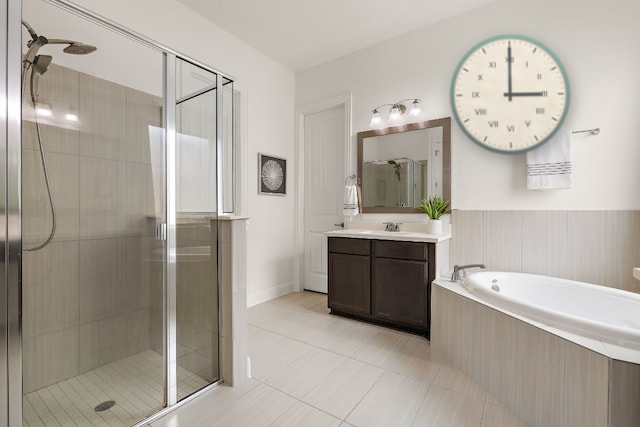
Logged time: h=3 m=0
